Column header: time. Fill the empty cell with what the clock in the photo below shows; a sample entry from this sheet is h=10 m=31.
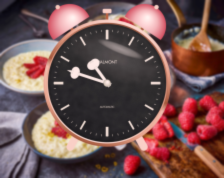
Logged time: h=10 m=48
